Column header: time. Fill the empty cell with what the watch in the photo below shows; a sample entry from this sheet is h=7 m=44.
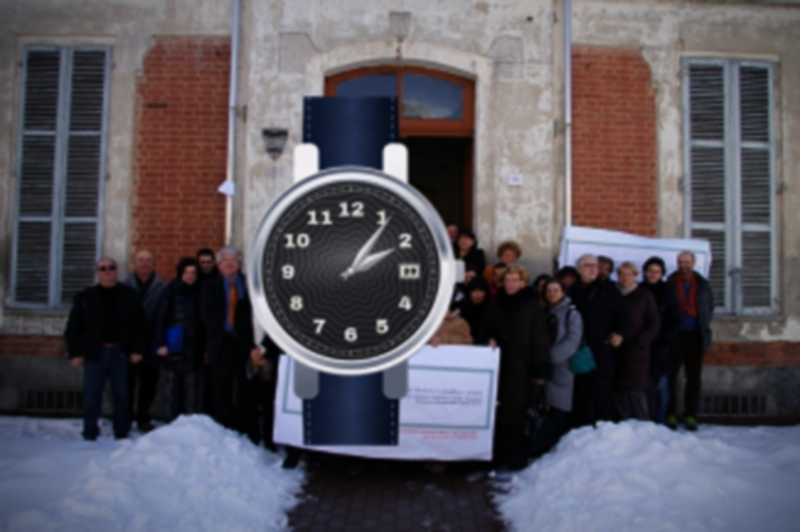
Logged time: h=2 m=6
